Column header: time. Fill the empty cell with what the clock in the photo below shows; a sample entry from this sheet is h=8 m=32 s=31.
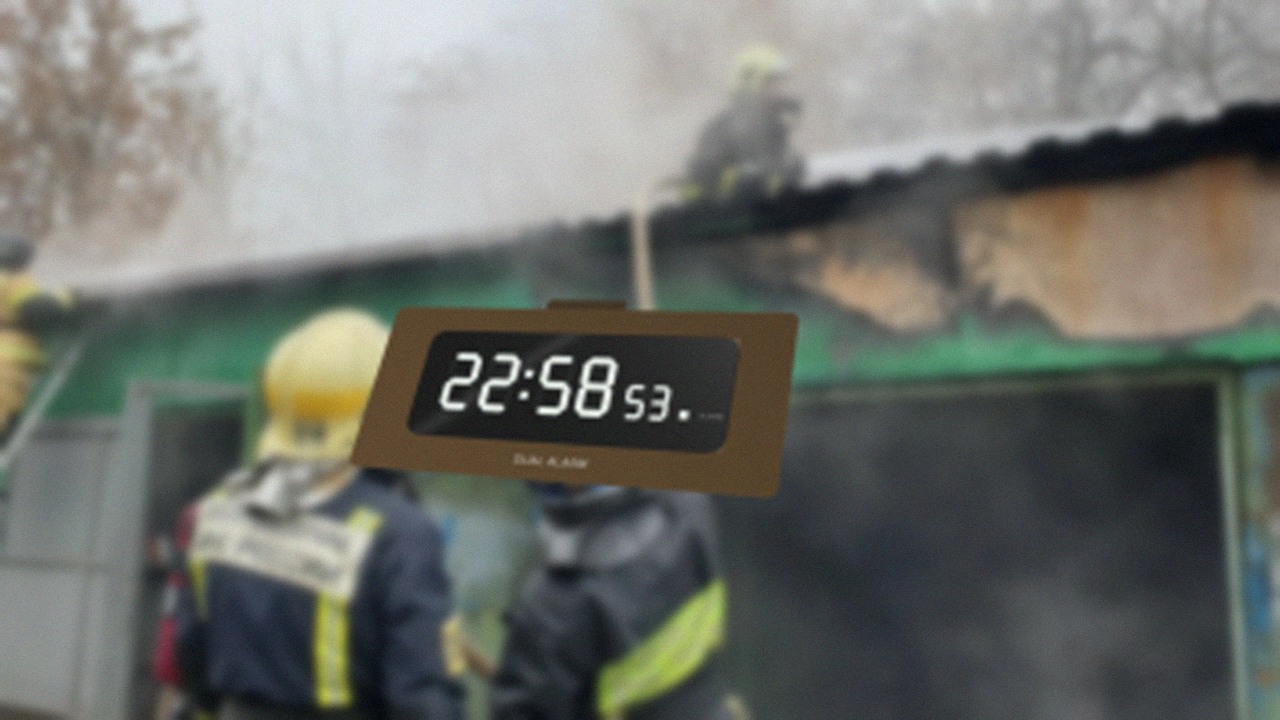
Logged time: h=22 m=58 s=53
